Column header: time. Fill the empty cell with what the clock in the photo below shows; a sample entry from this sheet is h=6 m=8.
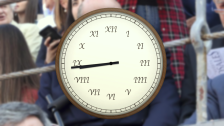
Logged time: h=8 m=44
